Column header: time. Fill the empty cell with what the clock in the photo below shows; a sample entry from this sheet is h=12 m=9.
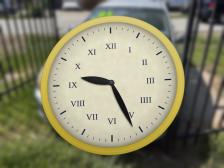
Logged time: h=9 m=26
